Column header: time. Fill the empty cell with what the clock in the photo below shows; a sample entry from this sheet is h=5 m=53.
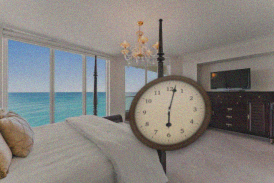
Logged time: h=6 m=2
